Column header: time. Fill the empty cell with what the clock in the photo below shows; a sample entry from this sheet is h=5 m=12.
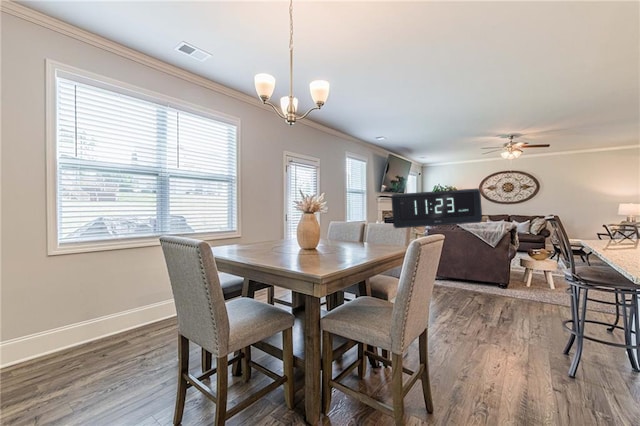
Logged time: h=11 m=23
